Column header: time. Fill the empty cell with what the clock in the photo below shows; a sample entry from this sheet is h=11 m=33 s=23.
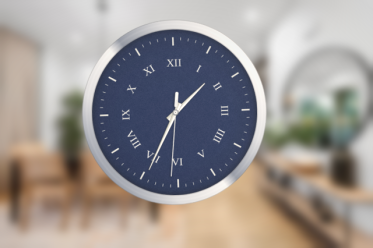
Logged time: h=1 m=34 s=31
